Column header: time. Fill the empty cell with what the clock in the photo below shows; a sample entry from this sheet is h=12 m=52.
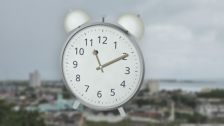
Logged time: h=11 m=10
